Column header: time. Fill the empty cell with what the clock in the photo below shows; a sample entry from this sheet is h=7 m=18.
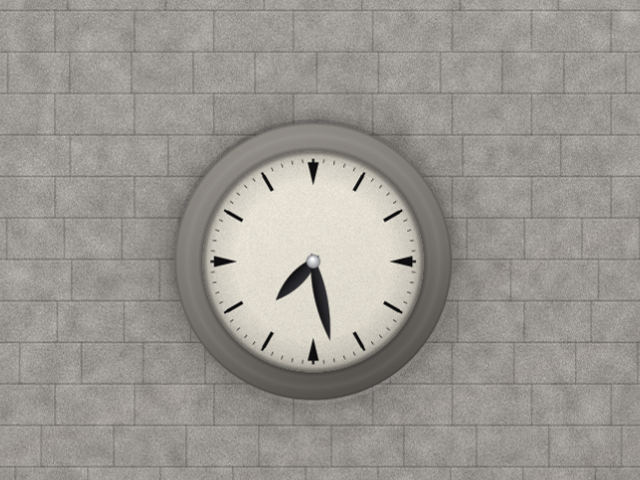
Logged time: h=7 m=28
